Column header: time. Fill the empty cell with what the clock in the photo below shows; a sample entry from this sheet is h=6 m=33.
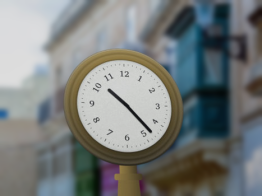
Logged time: h=10 m=23
